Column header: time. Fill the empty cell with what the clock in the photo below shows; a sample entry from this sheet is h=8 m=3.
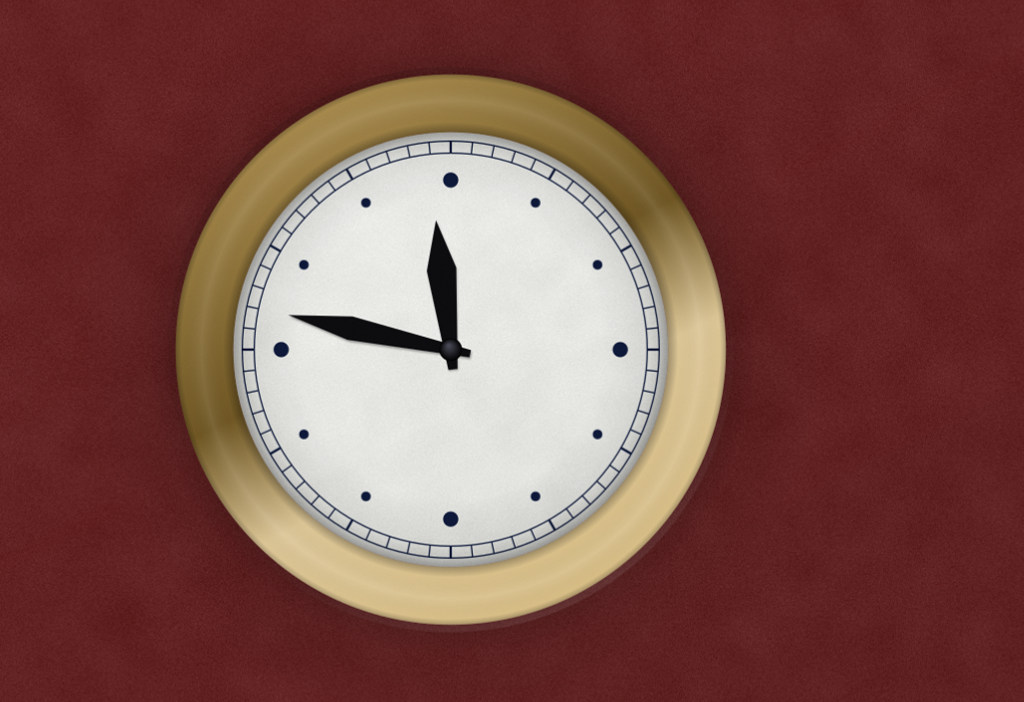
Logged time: h=11 m=47
